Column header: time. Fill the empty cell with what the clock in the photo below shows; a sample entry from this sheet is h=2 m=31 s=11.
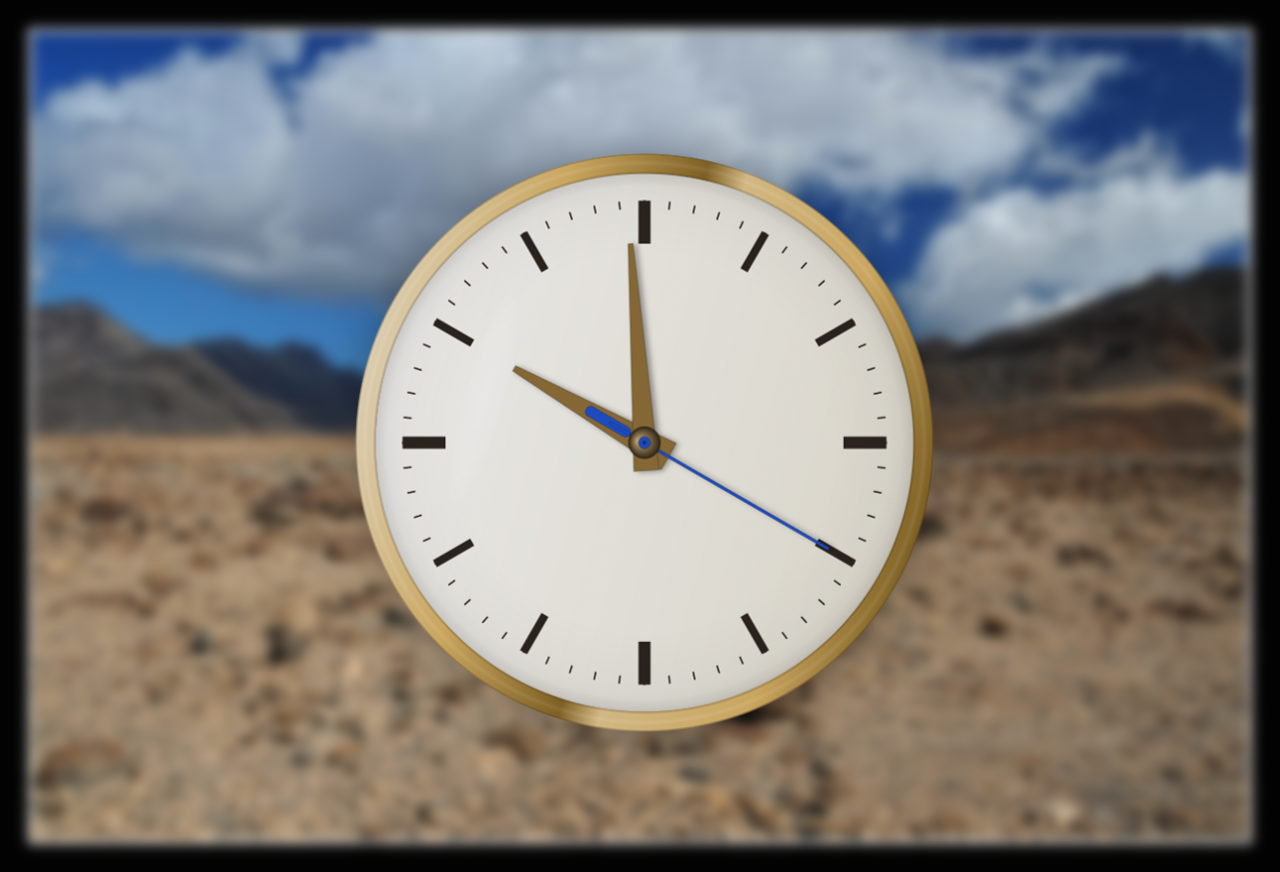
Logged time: h=9 m=59 s=20
